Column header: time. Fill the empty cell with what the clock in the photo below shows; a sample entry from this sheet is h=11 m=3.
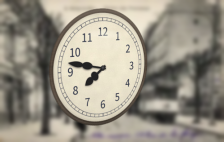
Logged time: h=7 m=47
